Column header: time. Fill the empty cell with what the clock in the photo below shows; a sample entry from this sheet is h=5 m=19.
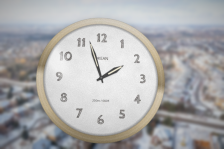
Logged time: h=1 m=57
